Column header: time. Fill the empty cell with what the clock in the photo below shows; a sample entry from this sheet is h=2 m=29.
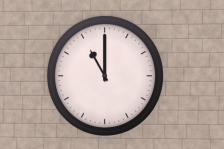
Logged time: h=11 m=0
